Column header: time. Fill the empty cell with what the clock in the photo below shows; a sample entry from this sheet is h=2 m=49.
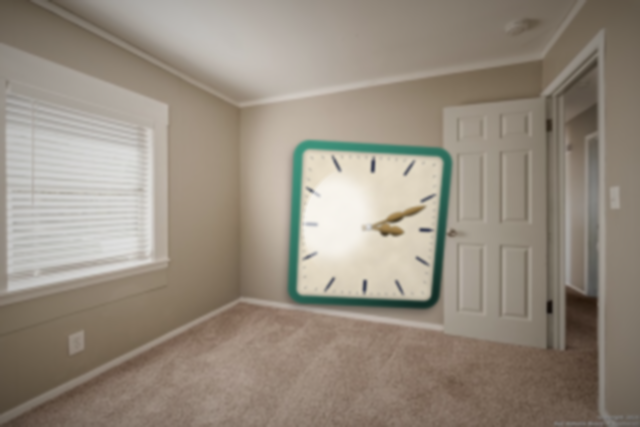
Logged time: h=3 m=11
